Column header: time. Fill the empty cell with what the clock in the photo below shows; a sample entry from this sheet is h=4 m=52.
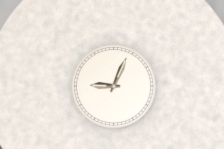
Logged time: h=9 m=4
